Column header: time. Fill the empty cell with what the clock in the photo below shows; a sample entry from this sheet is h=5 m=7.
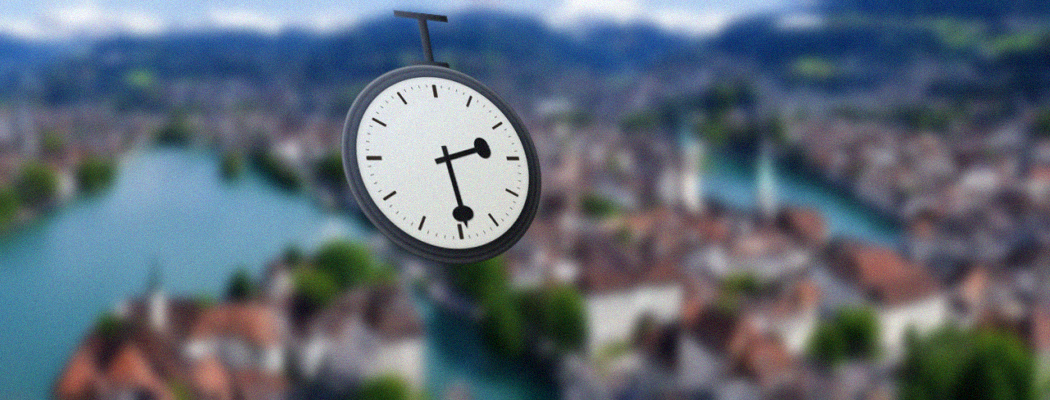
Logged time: h=2 m=29
